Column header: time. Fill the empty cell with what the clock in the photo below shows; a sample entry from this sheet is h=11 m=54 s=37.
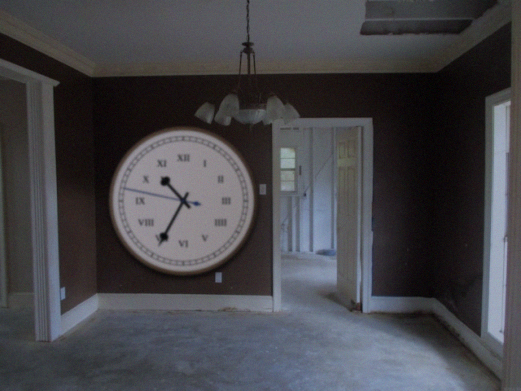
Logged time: h=10 m=34 s=47
